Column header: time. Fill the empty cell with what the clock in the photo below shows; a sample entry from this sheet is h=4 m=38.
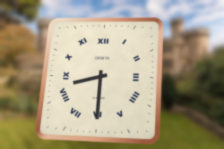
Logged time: h=8 m=30
